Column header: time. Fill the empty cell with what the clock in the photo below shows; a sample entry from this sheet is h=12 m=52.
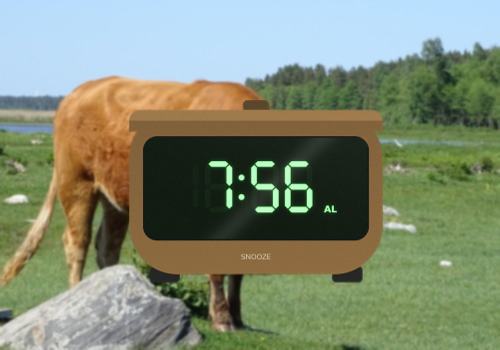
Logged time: h=7 m=56
